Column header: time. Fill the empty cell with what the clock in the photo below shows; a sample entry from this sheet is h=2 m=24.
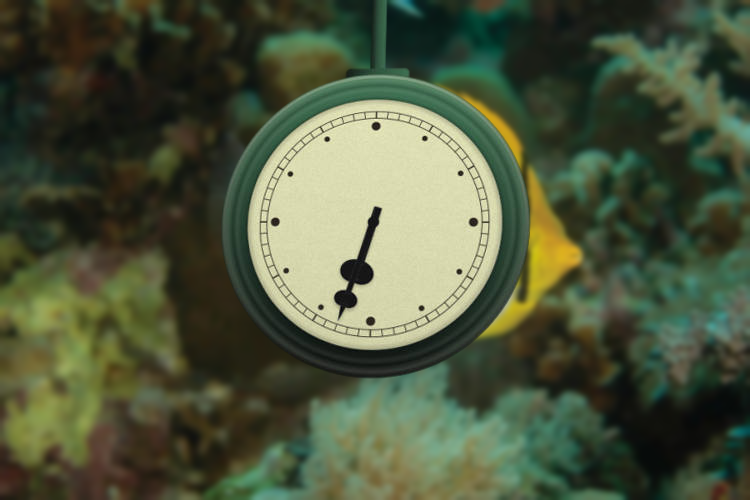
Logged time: h=6 m=33
